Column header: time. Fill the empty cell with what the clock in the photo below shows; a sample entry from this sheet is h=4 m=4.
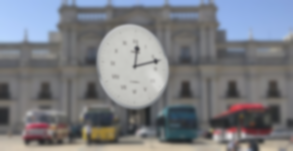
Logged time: h=12 m=12
